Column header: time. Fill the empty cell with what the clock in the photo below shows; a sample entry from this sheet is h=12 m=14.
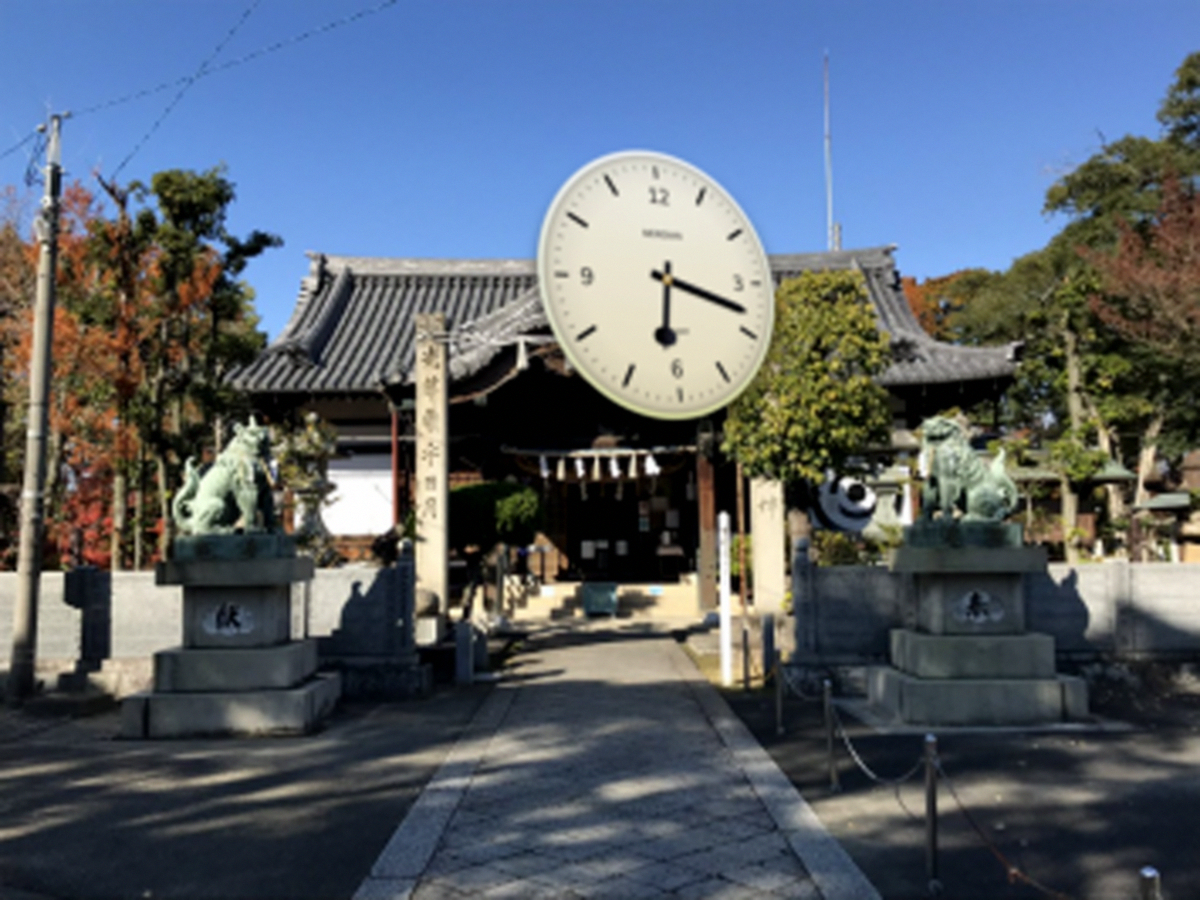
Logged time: h=6 m=18
